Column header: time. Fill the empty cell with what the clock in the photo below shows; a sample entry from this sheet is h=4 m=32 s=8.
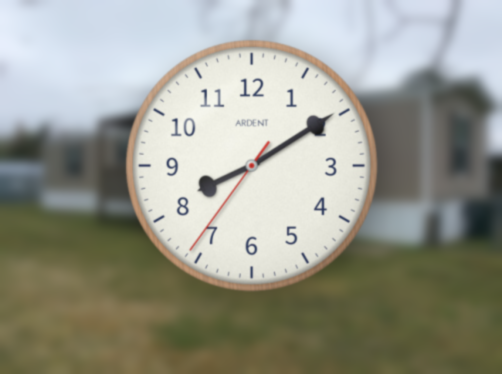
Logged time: h=8 m=9 s=36
